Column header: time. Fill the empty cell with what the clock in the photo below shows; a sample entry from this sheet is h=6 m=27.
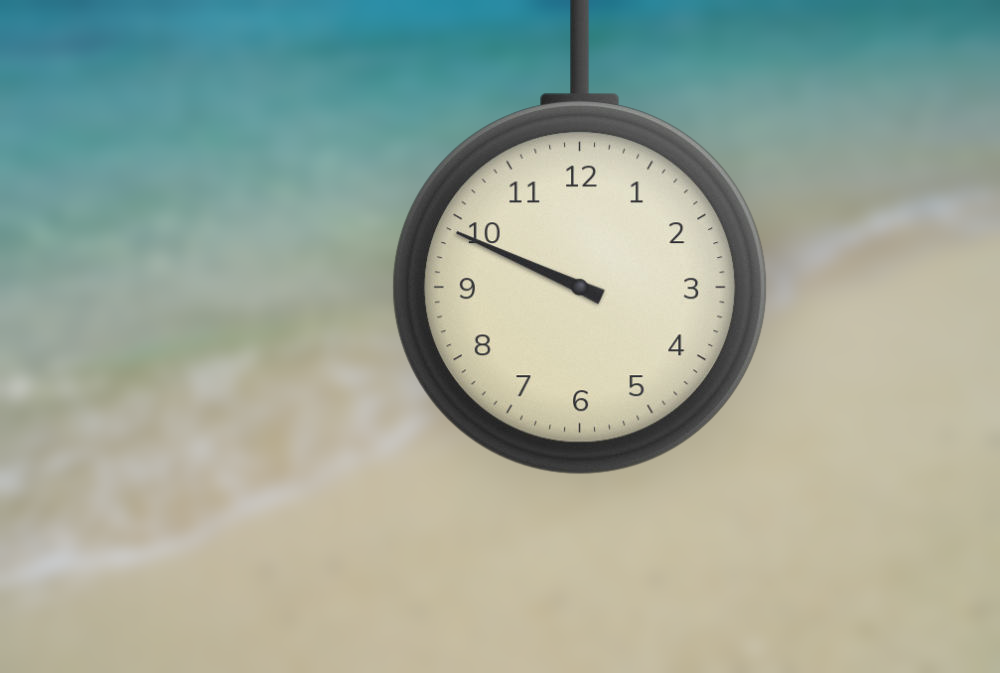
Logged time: h=9 m=49
